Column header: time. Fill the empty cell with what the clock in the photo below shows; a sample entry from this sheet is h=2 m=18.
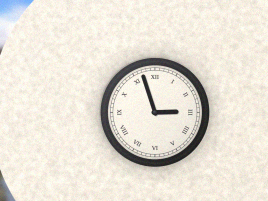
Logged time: h=2 m=57
